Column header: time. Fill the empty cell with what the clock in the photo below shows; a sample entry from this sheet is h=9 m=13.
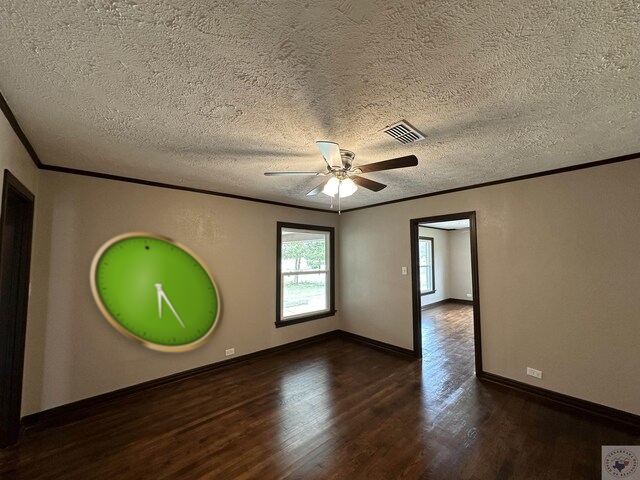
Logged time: h=6 m=27
